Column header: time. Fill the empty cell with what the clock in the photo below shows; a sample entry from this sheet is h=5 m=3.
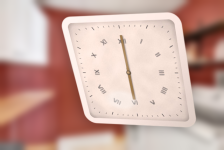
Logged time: h=6 m=0
